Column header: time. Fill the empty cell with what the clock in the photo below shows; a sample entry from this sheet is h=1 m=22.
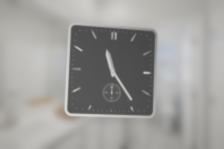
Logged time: h=11 m=24
